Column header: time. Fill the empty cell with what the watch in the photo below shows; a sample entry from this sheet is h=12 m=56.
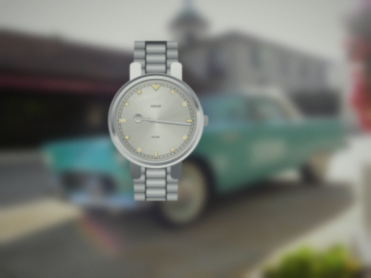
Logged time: h=9 m=16
